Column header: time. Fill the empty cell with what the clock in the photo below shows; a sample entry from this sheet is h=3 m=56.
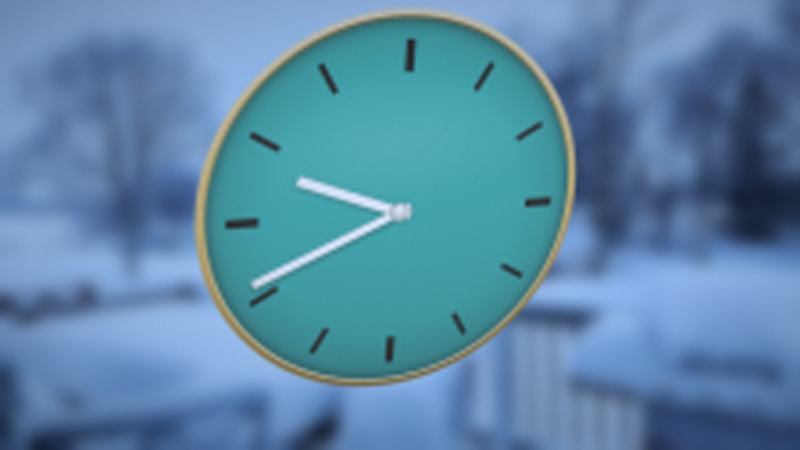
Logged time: h=9 m=41
